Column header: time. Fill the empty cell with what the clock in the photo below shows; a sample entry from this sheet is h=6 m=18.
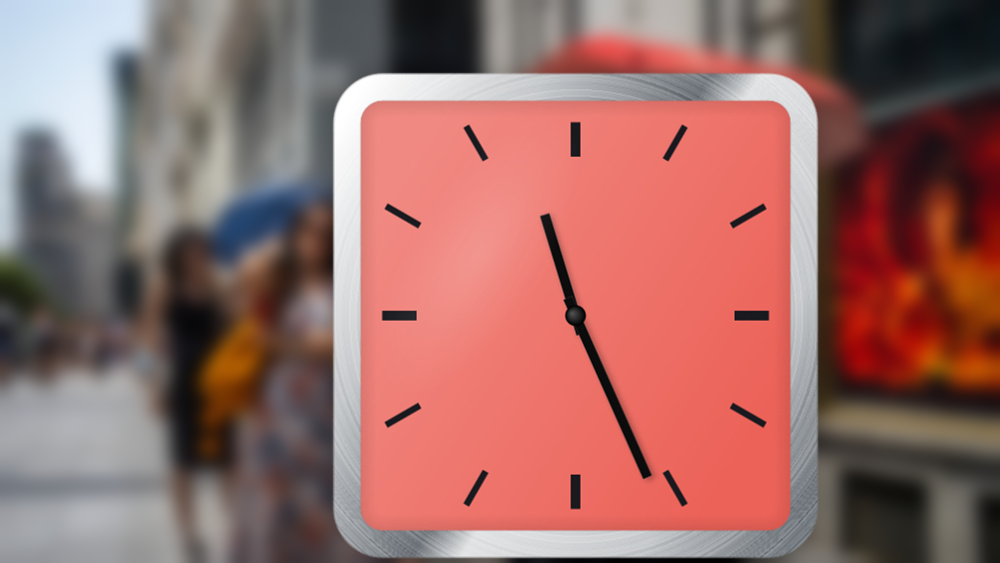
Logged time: h=11 m=26
